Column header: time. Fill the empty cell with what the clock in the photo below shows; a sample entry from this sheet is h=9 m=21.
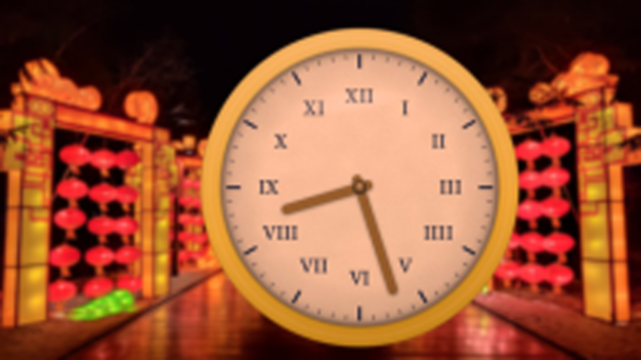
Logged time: h=8 m=27
